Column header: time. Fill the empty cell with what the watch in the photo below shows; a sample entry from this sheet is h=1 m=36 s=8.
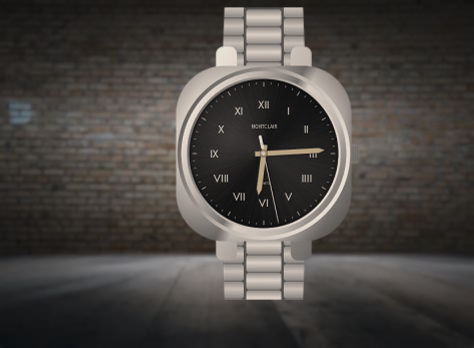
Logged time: h=6 m=14 s=28
